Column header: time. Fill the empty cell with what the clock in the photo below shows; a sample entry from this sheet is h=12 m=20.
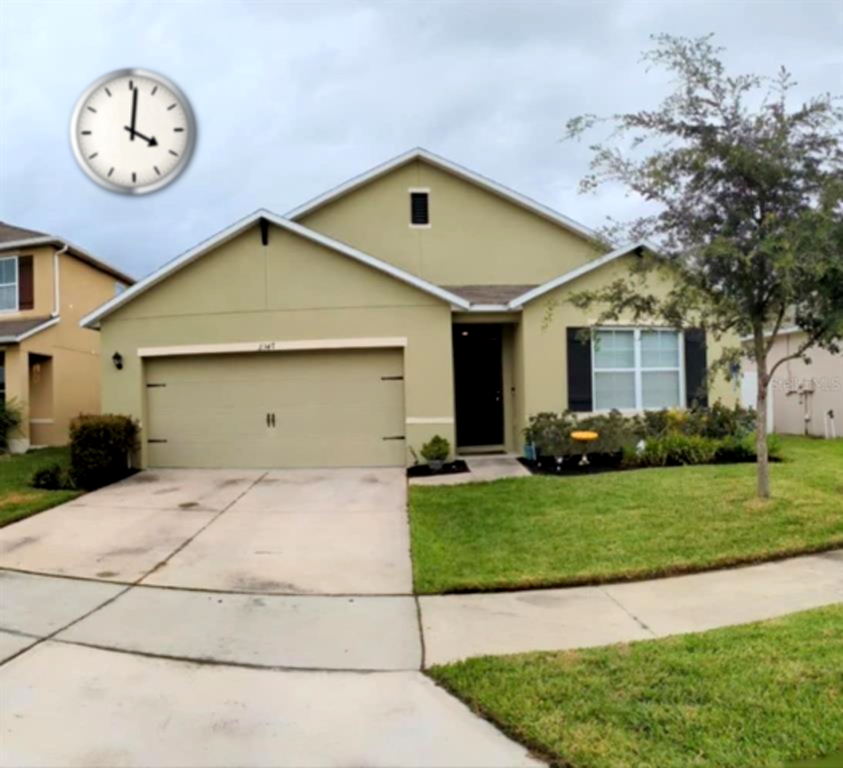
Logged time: h=4 m=1
